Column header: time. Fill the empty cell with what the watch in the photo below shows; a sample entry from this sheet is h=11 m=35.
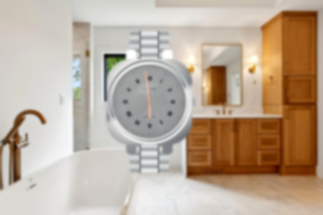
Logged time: h=5 m=59
